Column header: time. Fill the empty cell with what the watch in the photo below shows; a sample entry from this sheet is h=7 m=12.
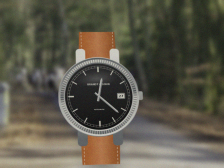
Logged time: h=12 m=22
